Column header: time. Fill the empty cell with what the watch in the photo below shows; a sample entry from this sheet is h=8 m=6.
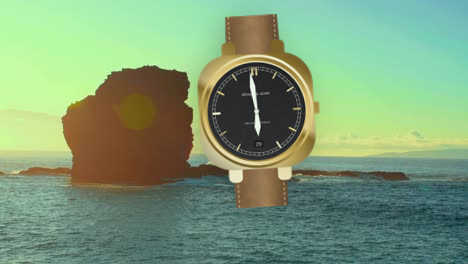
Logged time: h=5 m=59
